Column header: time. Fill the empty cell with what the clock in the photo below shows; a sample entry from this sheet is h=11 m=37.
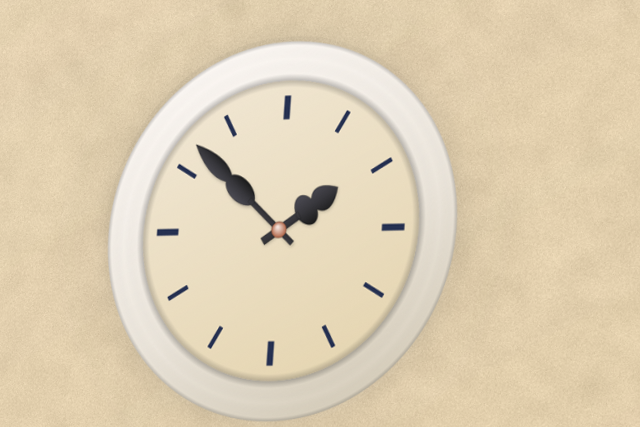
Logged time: h=1 m=52
